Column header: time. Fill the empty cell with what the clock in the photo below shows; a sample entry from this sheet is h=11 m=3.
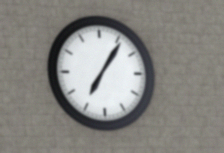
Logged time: h=7 m=6
